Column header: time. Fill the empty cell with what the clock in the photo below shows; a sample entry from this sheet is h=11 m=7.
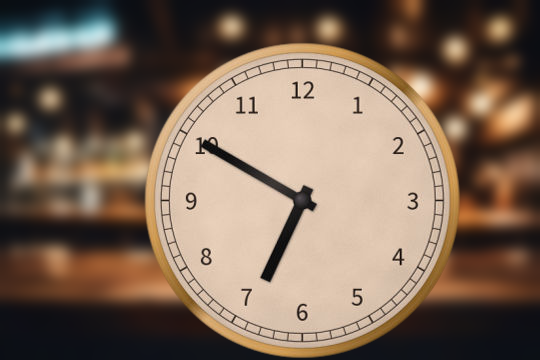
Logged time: h=6 m=50
